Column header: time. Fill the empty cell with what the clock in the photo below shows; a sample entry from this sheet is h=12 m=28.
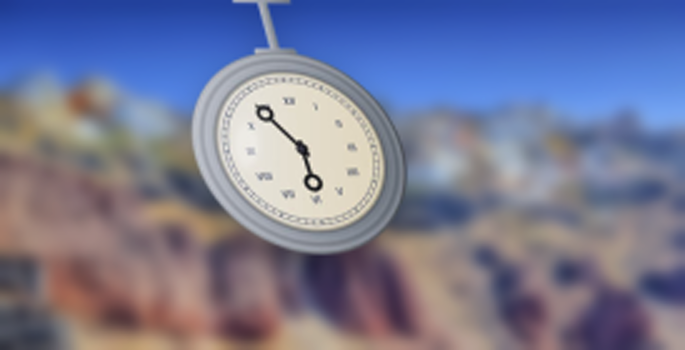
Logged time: h=5 m=54
